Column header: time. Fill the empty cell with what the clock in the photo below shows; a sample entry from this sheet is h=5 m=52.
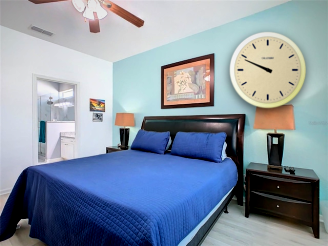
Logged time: h=9 m=49
